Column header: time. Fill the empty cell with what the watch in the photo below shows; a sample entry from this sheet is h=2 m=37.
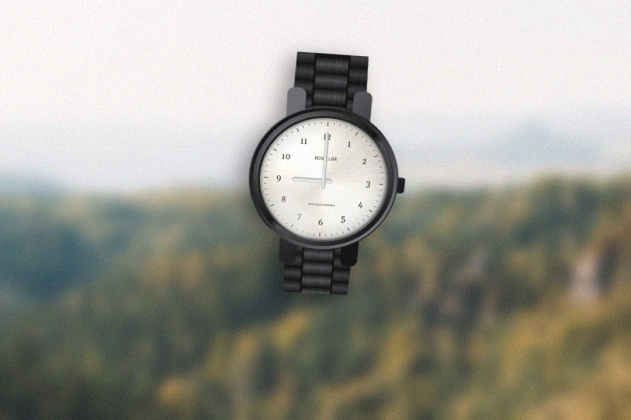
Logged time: h=9 m=0
